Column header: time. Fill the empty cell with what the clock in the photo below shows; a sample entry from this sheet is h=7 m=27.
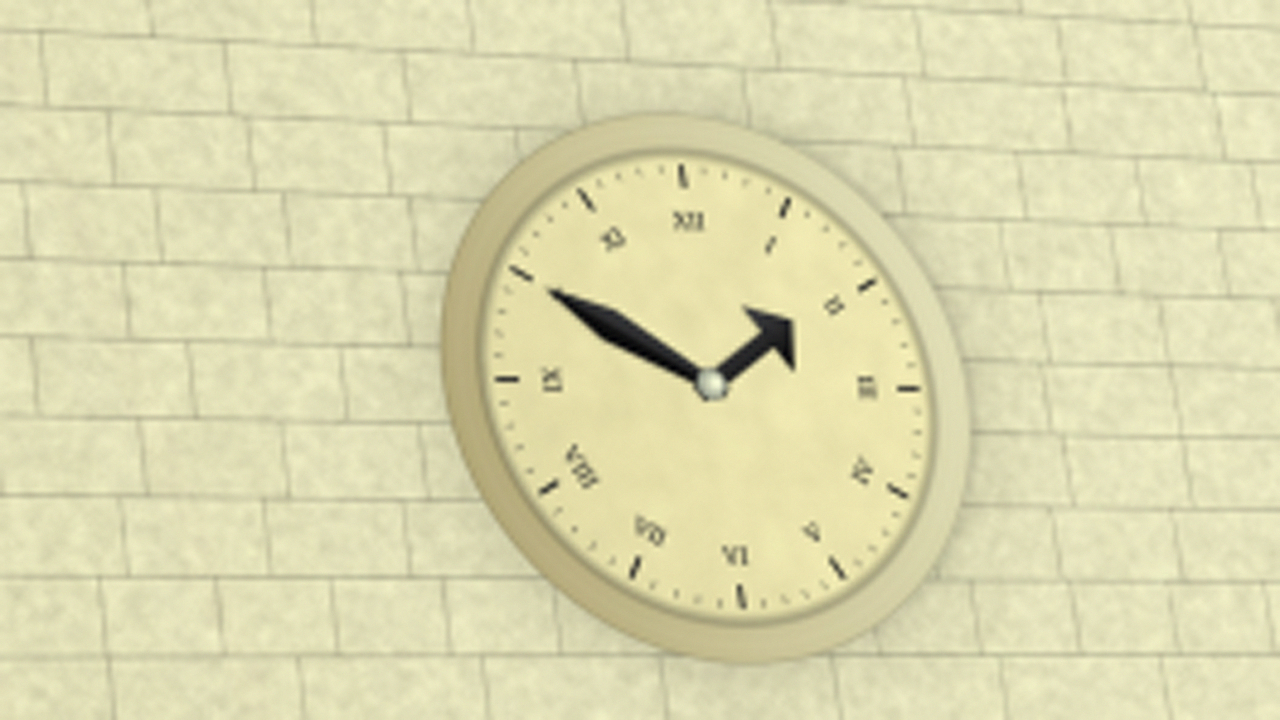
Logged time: h=1 m=50
